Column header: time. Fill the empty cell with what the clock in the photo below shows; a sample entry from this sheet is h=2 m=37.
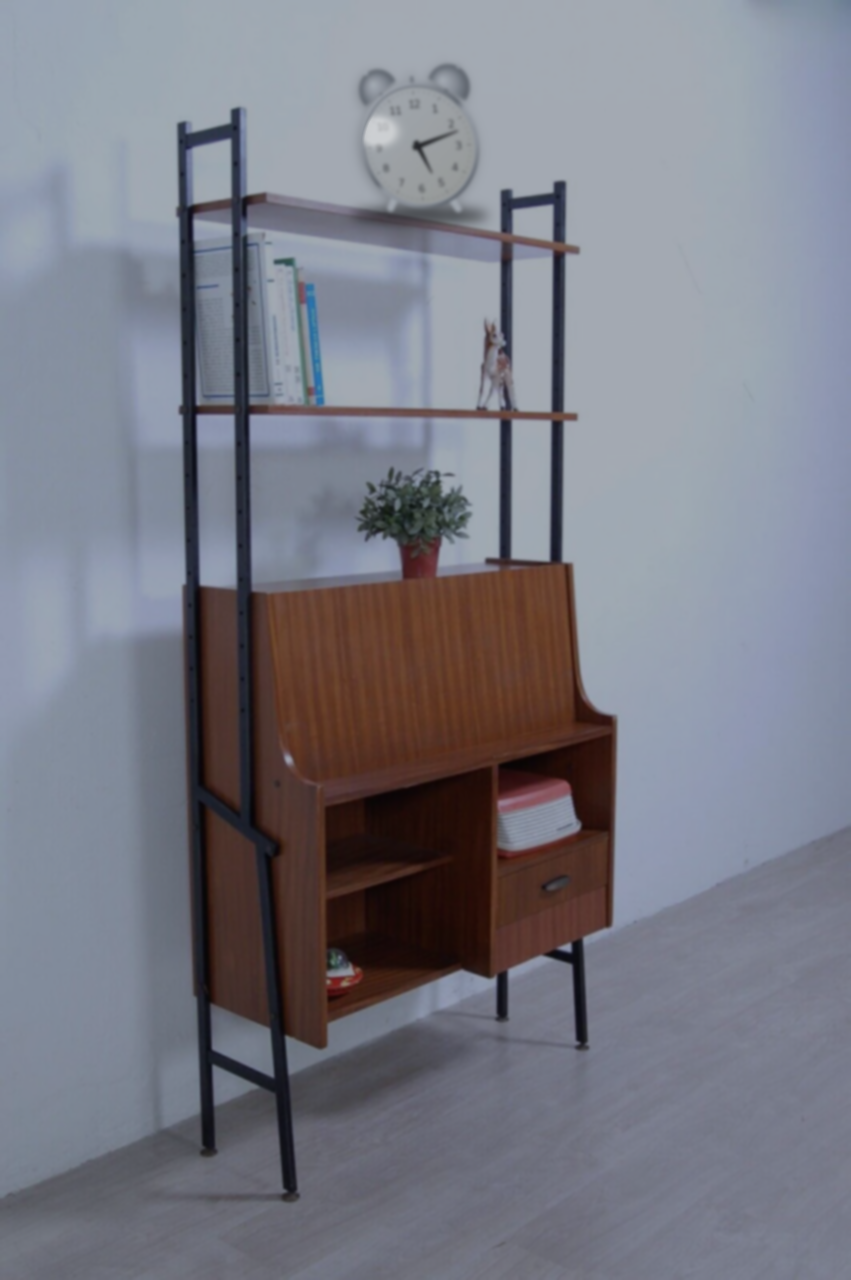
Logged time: h=5 m=12
